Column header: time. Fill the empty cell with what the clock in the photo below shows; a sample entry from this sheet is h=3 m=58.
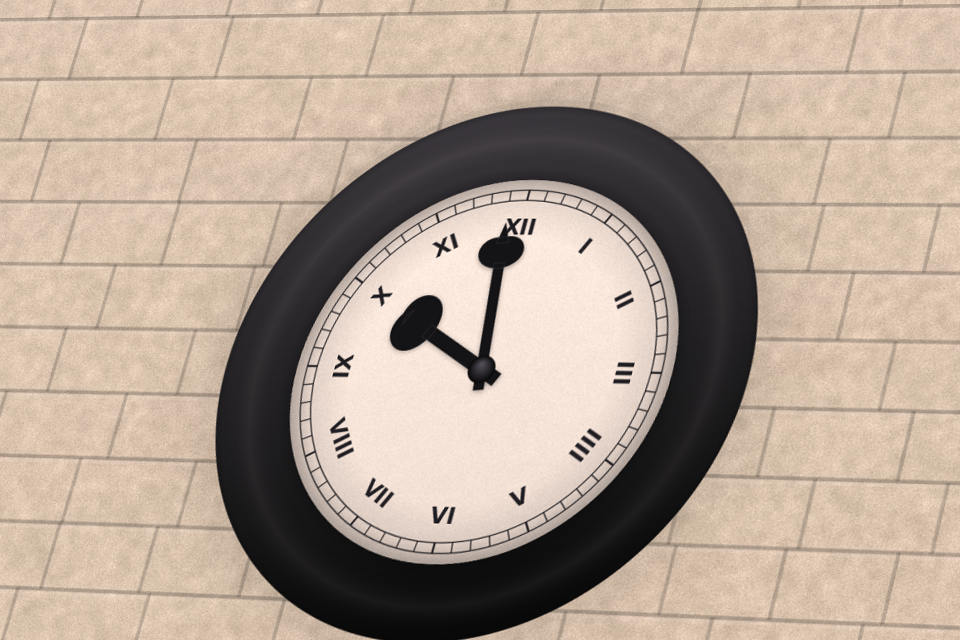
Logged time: h=9 m=59
